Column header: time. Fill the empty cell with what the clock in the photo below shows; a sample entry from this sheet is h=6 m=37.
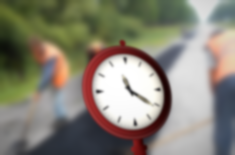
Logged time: h=11 m=21
